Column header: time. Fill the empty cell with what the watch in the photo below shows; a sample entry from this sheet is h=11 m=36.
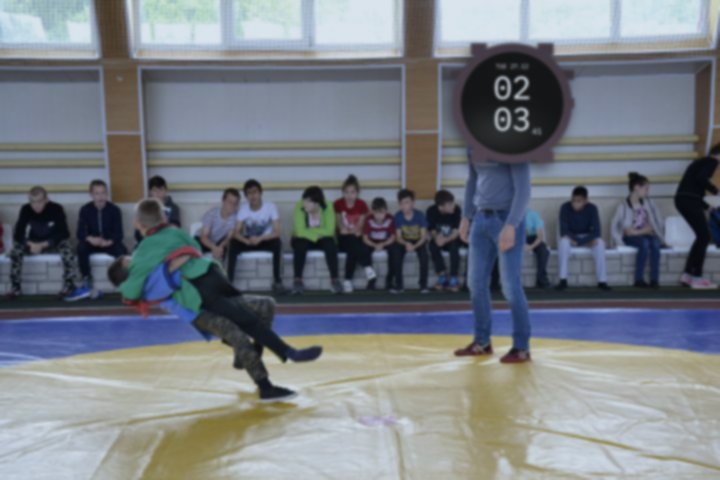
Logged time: h=2 m=3
